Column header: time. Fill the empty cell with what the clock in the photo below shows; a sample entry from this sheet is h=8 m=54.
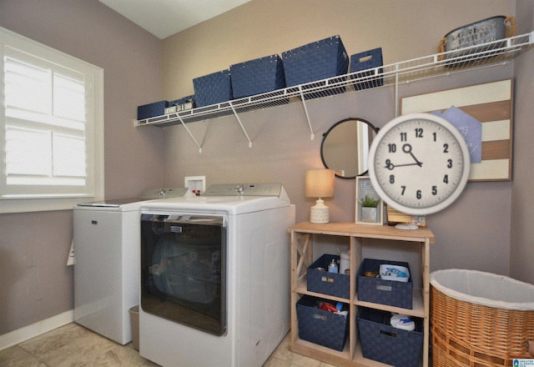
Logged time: h=10 m=44
